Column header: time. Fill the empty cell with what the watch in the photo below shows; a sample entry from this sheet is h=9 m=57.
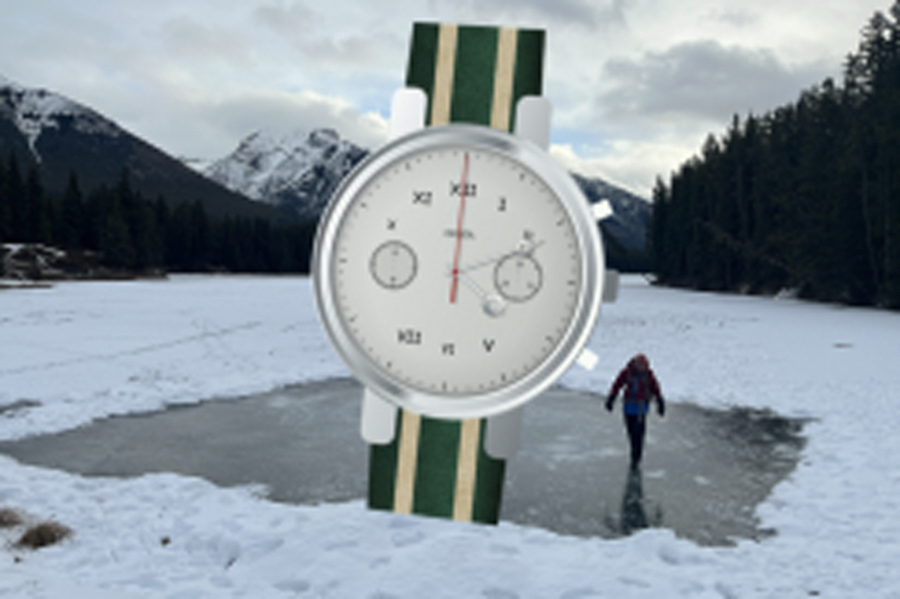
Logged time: h=4 m=11
